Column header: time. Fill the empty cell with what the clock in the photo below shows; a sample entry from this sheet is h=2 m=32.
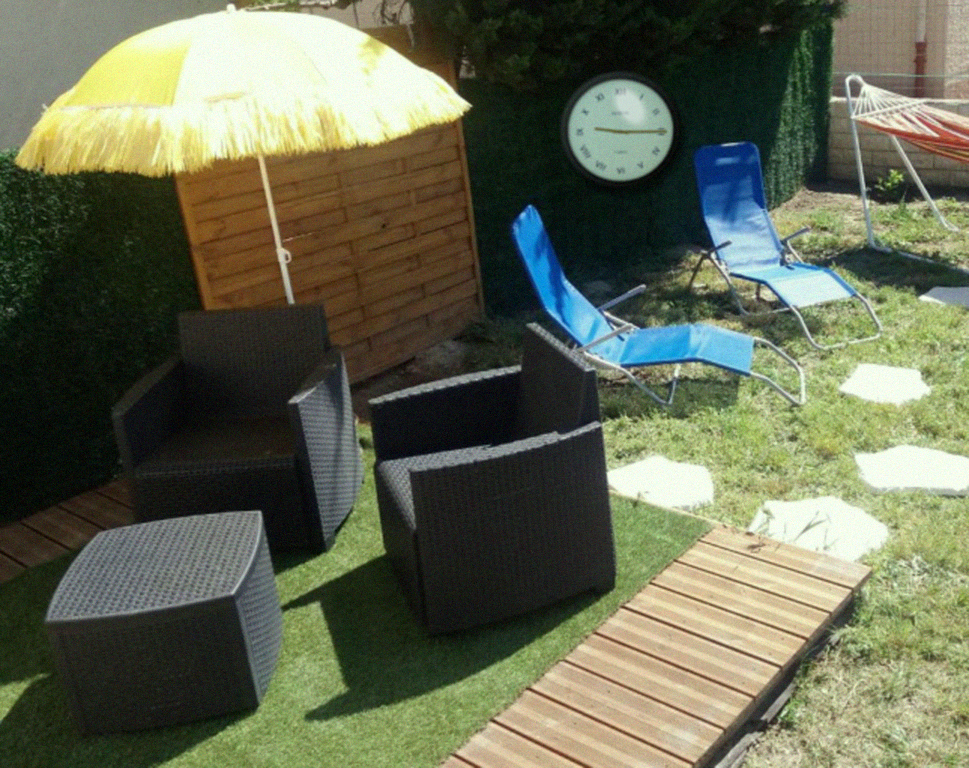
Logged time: h=9 m=15
